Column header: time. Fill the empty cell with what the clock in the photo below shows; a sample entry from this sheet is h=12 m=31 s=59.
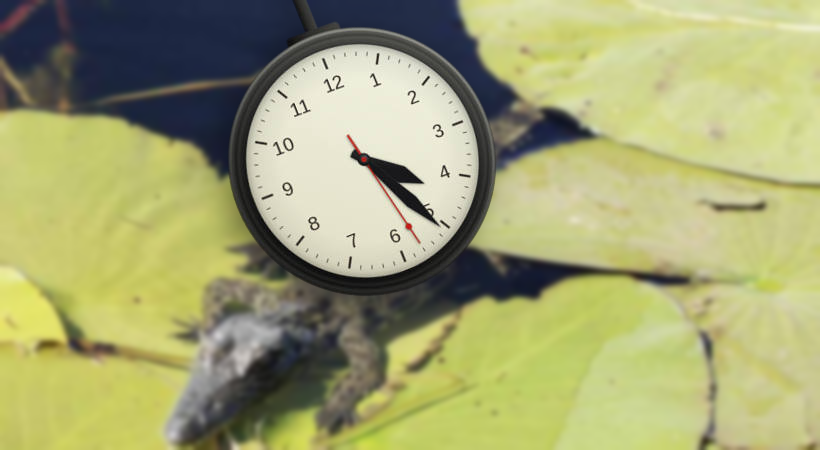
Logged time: h=4 m=25 s=28
